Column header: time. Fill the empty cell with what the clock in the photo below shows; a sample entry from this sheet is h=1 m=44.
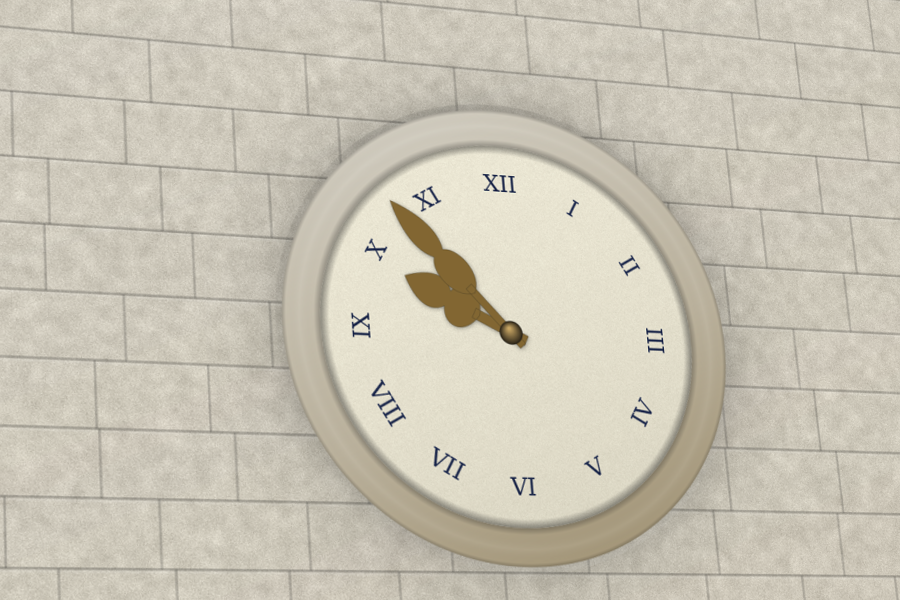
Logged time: h=9 m=53
